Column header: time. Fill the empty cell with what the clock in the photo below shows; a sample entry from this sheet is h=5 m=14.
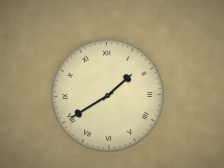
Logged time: h=1 m=40
